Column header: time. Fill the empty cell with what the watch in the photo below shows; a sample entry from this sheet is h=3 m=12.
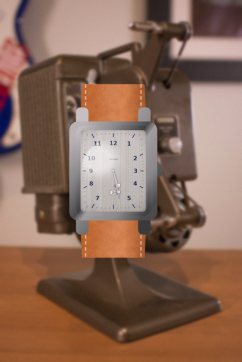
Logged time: h=5 m=28
